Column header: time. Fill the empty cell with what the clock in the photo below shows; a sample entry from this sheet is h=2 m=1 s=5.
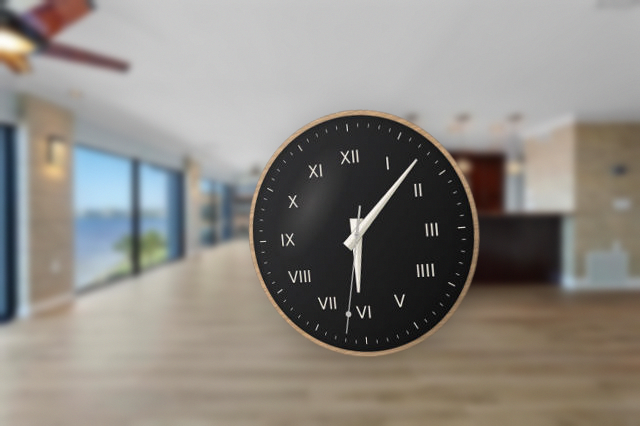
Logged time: h=6 m=7 s=32
